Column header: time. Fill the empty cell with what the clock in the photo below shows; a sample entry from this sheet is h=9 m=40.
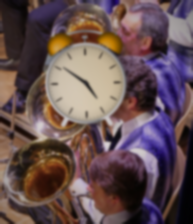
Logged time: h=4 m=51
